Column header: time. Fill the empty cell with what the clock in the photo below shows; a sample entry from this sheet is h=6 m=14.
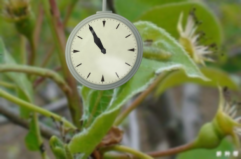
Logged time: h=10 m=55
